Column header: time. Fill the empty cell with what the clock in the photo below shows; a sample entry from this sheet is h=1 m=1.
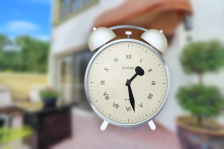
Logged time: h=1 m=28
